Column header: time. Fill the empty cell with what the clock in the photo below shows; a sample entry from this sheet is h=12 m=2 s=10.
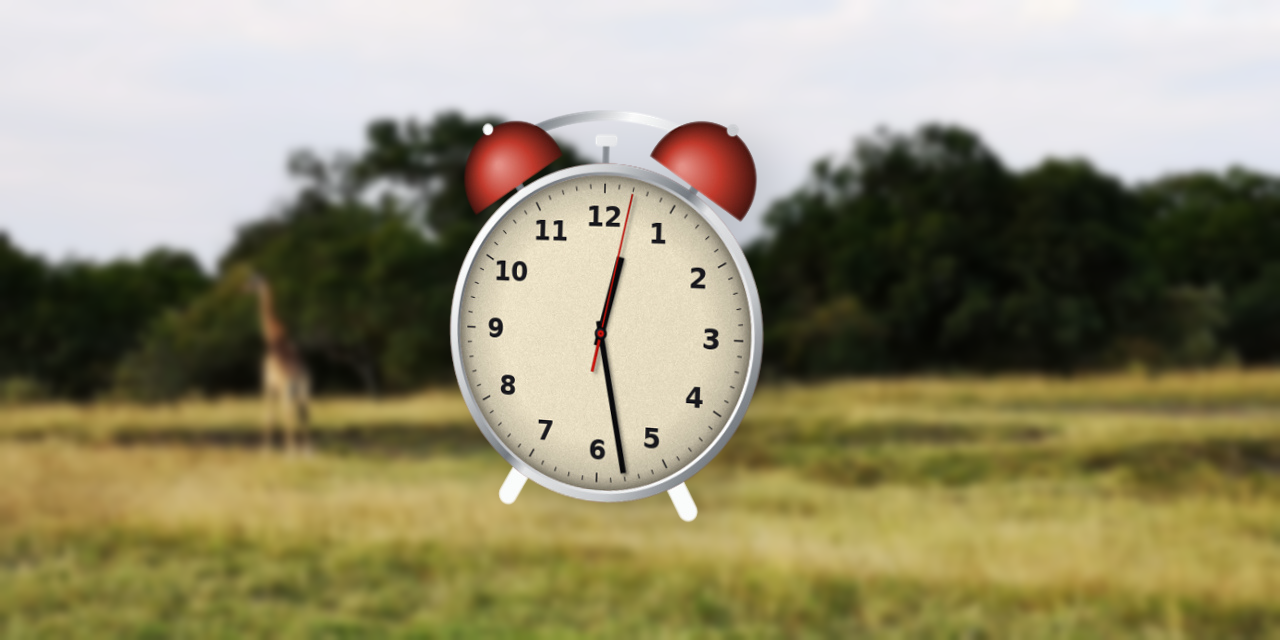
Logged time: h=12 m=28 s=2
